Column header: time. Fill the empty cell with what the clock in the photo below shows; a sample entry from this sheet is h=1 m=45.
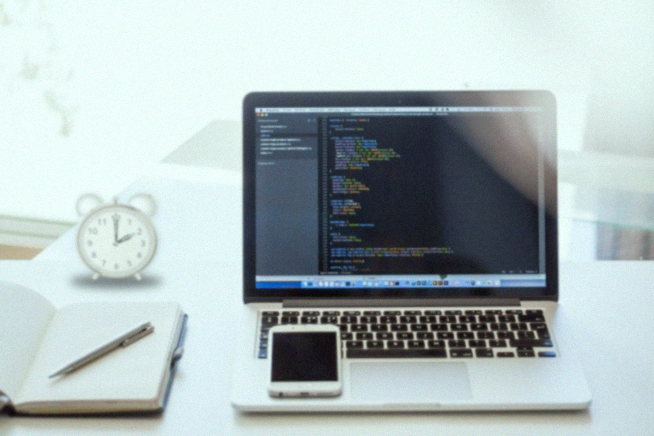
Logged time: h=2 m=0
